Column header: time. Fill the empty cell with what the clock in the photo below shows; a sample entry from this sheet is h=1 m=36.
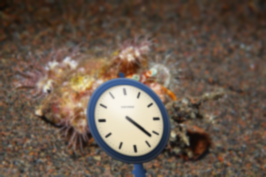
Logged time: h=4 m=22
